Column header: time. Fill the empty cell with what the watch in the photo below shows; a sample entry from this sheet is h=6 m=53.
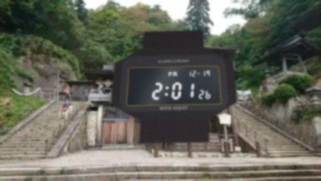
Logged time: h=2 m=1
